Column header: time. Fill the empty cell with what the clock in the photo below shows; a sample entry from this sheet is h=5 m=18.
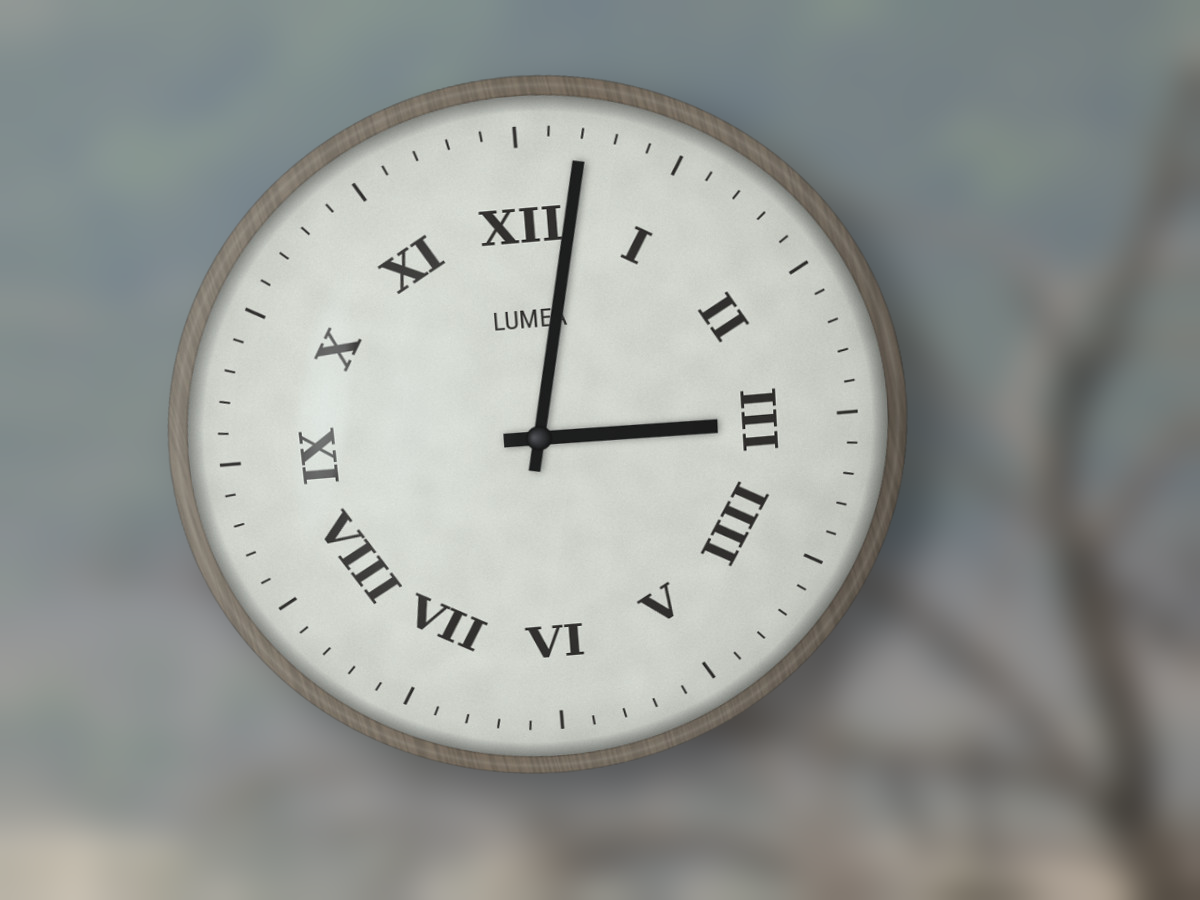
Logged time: h=3 m=2
